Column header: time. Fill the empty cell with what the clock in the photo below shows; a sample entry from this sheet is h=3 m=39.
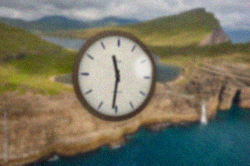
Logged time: h=11 m=31
